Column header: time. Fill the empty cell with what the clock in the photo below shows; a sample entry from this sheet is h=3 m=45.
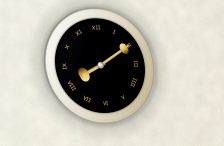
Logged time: h=8 m=10
